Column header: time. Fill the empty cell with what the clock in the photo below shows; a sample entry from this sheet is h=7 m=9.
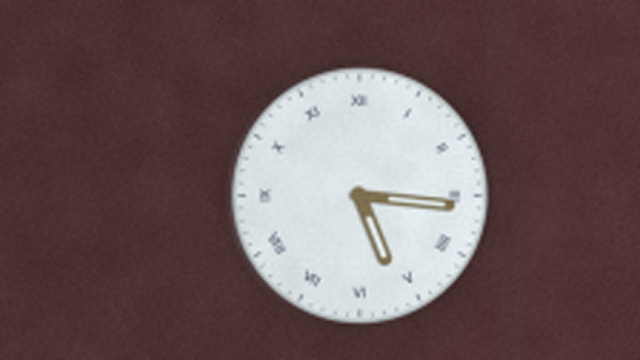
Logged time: h=5 m=16
